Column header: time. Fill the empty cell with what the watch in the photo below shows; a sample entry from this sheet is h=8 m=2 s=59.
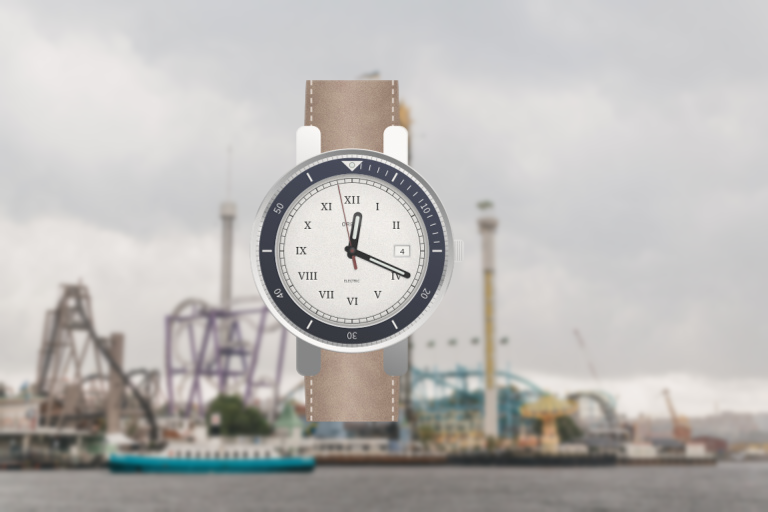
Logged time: h=12 m=18 s=58
